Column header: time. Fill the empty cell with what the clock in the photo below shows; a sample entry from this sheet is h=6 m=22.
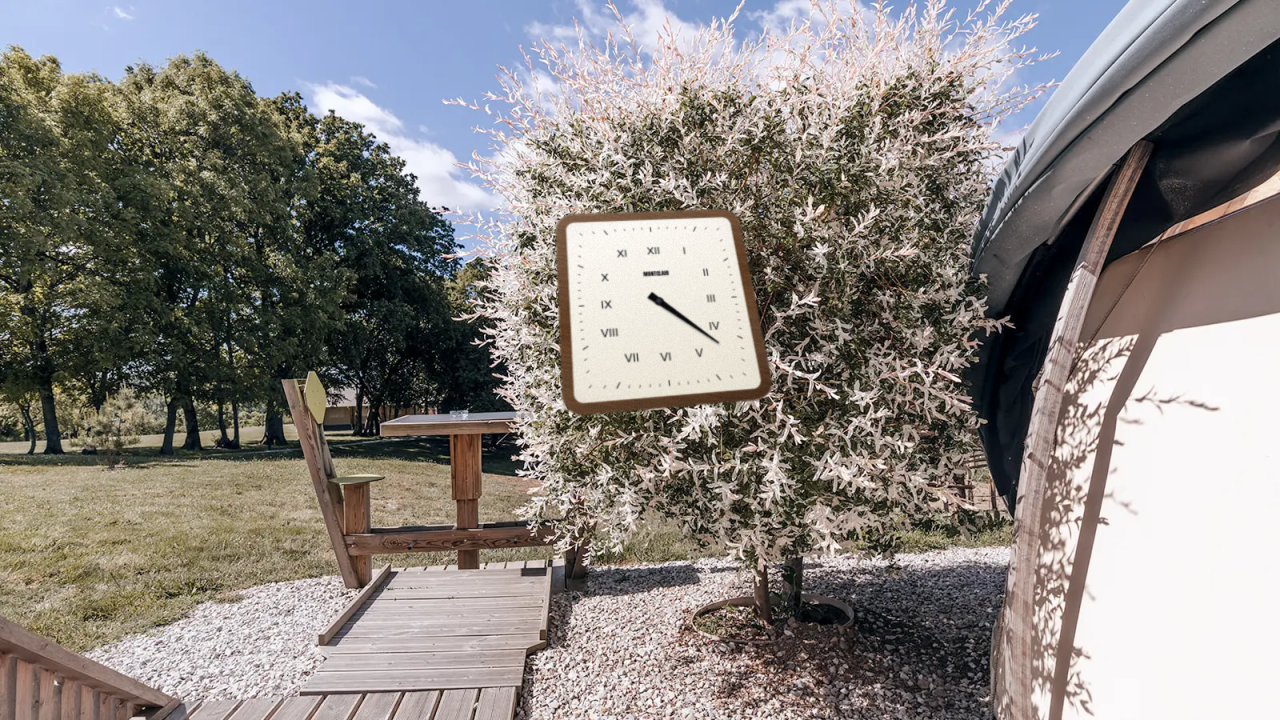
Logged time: h=4 m=22
